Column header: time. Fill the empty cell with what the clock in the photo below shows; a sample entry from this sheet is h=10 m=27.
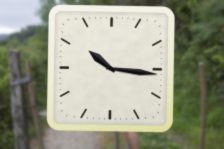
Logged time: h=10 m=16
